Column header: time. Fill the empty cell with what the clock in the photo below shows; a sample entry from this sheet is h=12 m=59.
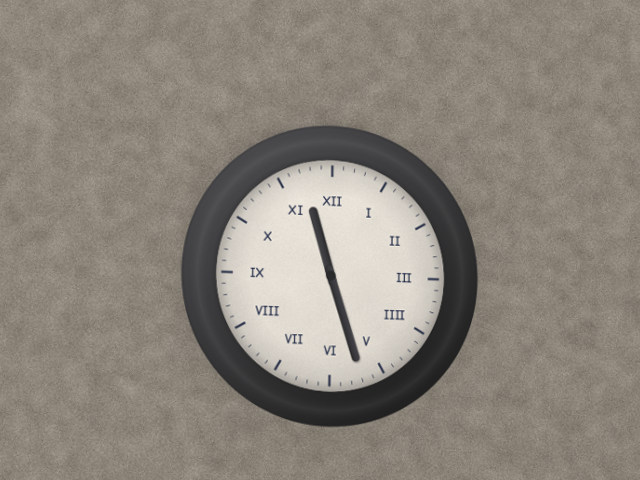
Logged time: h=11 m=27
